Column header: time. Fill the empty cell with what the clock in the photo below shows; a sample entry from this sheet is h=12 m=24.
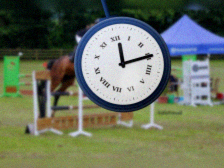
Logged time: h=12 m=15
